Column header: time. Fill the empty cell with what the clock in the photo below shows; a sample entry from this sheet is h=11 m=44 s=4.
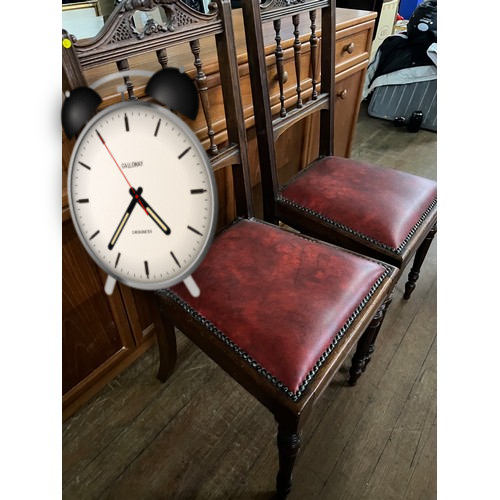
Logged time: h=4 m=36 s=55
